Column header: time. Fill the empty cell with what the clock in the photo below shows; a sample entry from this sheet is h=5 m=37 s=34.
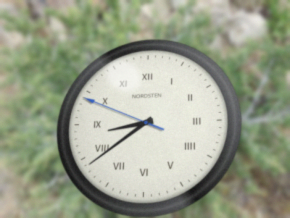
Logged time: h=8 m=38 s=49
